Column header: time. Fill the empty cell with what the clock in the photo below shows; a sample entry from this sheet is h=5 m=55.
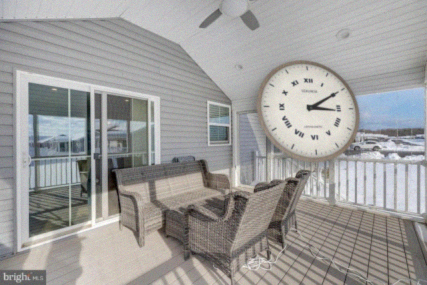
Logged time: h=3 m=10
